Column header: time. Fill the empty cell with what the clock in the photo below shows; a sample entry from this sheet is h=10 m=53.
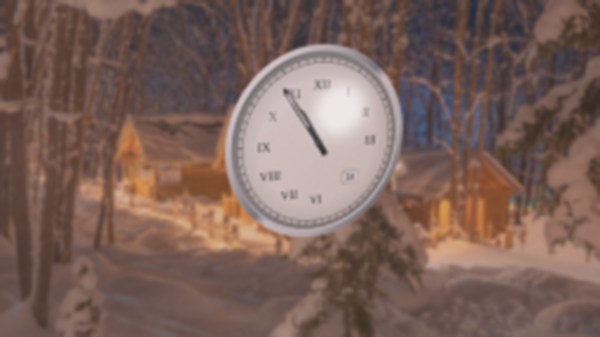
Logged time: h=10 m=54
